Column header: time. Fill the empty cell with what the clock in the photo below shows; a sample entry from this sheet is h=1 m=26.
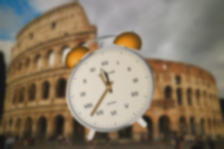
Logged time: h=11 m=37
